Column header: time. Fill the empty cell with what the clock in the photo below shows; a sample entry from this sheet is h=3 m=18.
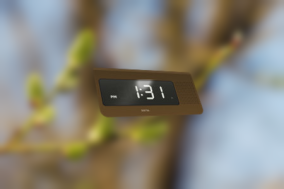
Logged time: h=1 m=31
